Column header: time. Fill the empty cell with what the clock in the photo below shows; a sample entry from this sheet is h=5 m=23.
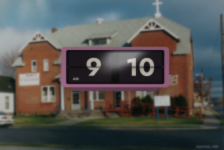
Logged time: h=9 m=10
